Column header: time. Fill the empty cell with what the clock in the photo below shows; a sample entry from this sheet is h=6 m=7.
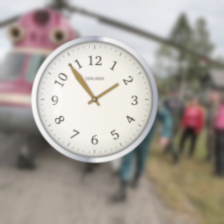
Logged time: h=1 m=54
